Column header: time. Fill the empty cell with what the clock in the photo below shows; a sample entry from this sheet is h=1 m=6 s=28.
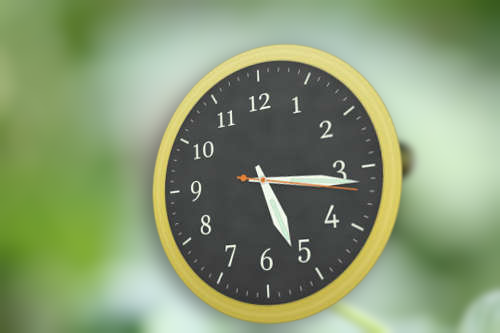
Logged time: h=5 m=16 s=17
